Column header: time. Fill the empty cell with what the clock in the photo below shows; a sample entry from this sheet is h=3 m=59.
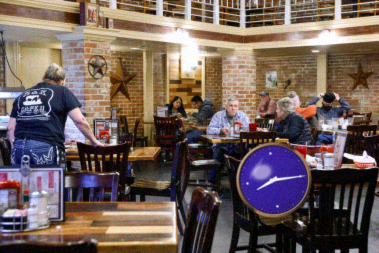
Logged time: h=8 m=15
